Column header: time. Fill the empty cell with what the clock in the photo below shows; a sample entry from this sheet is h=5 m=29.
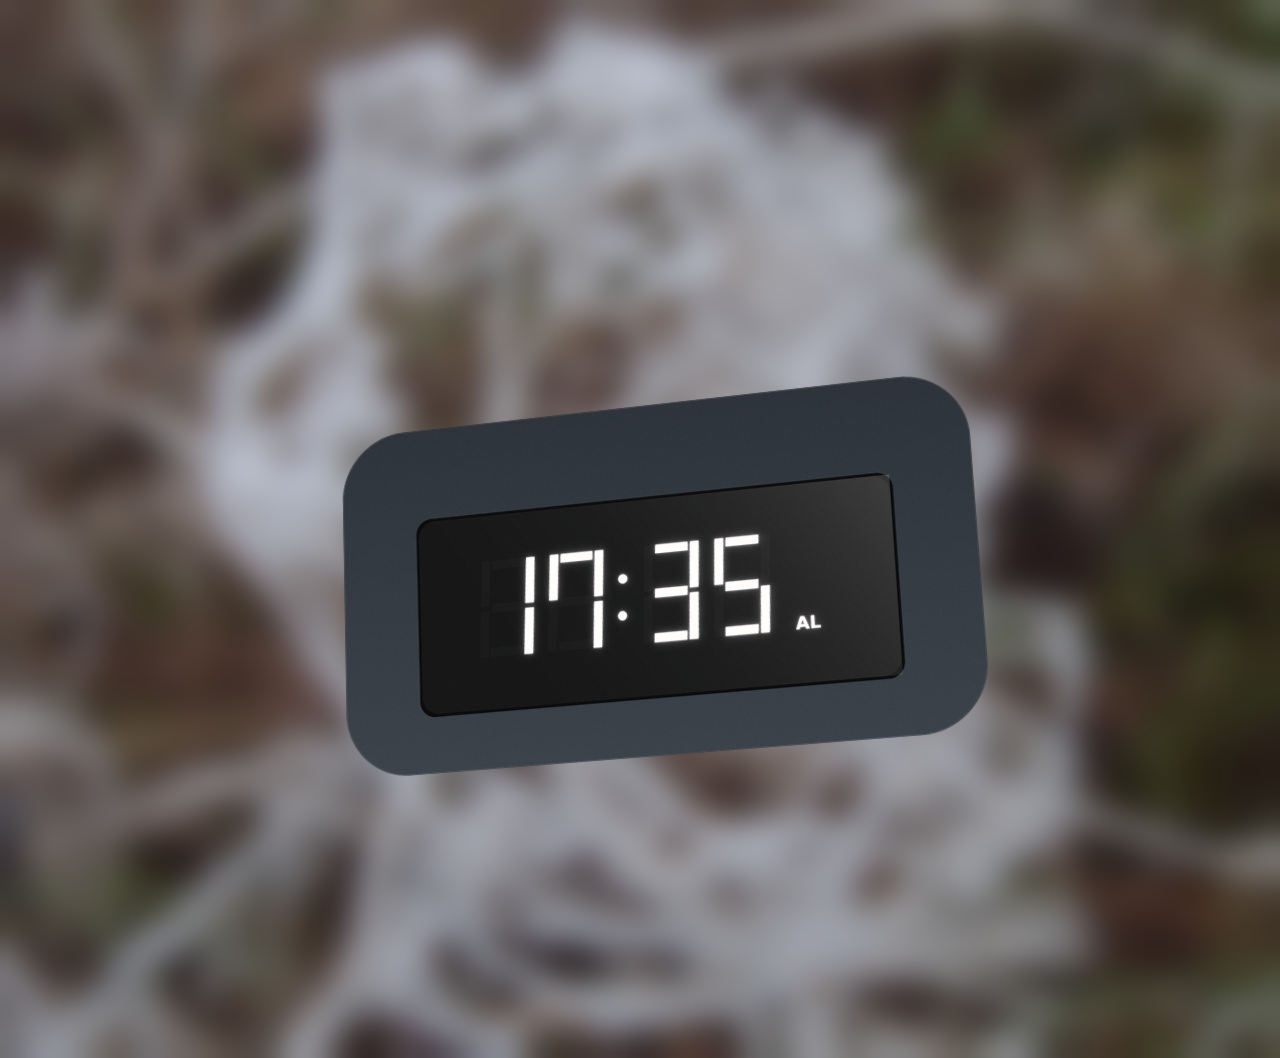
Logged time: h=17 m=35
